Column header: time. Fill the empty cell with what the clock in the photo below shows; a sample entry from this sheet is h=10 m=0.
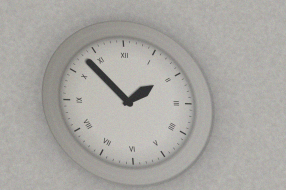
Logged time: h=1 m=53
